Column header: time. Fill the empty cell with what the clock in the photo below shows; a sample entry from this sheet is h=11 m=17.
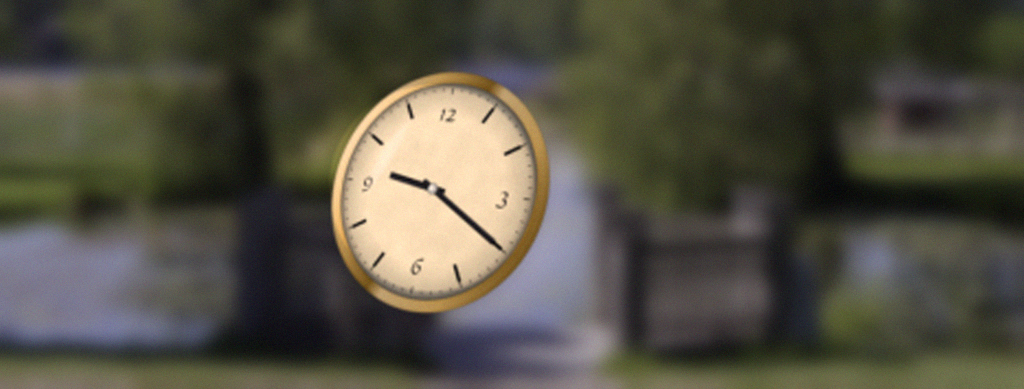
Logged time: h=9 m=20
